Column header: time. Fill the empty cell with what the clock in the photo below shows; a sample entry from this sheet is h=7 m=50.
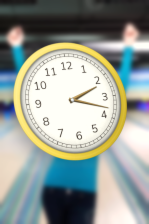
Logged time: h=2 m=18
